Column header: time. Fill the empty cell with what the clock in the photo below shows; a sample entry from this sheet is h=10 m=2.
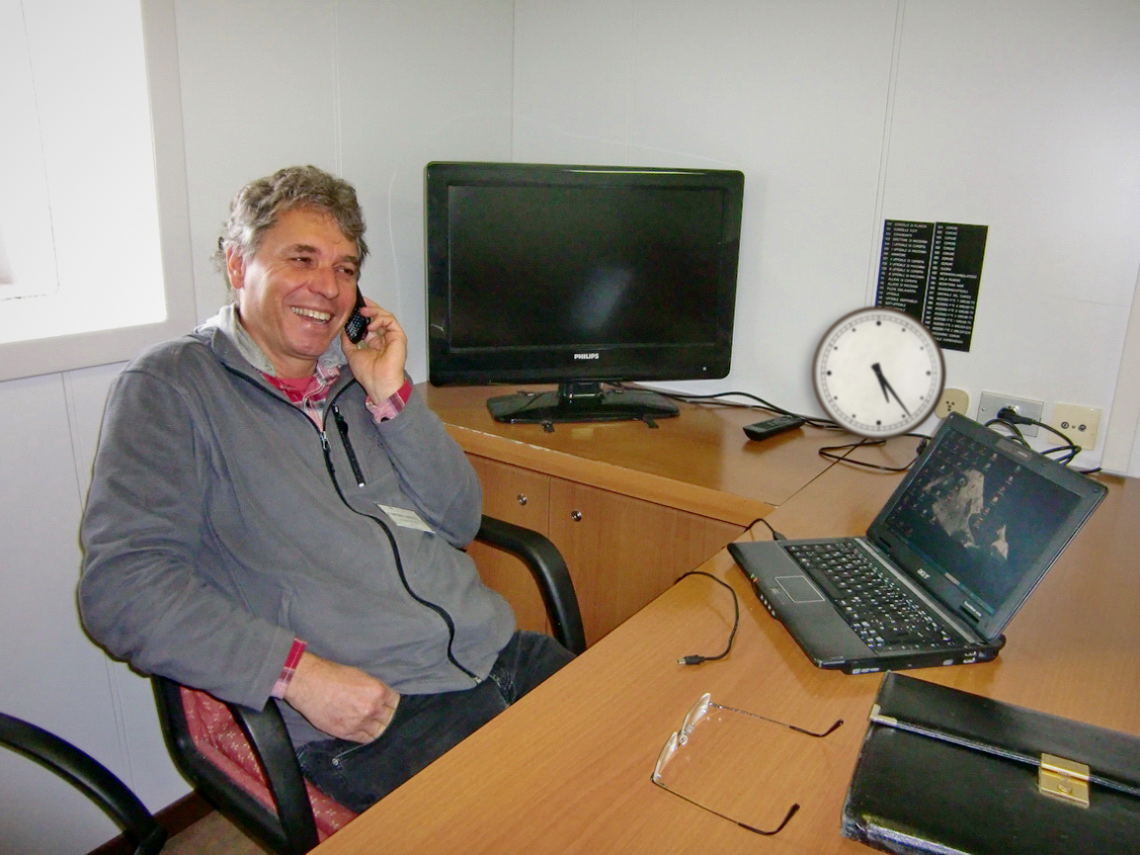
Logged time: h=5 m=24
